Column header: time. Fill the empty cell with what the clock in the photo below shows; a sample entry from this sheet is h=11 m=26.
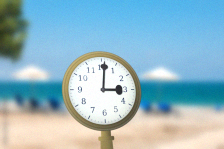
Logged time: h=3 m=1
